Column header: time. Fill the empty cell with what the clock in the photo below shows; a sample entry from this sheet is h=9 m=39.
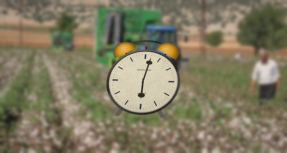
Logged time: h=6 m=2
